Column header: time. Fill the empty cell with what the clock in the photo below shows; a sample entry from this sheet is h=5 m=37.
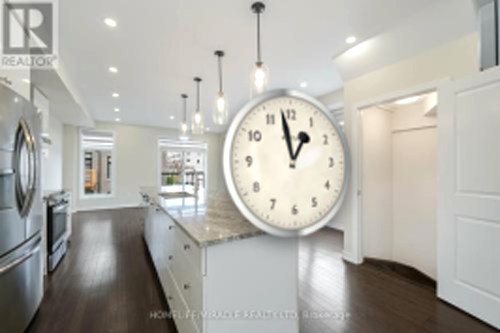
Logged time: h=12 m=58
